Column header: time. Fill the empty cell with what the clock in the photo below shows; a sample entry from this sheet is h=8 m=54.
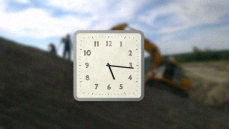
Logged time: h=5 m=16
